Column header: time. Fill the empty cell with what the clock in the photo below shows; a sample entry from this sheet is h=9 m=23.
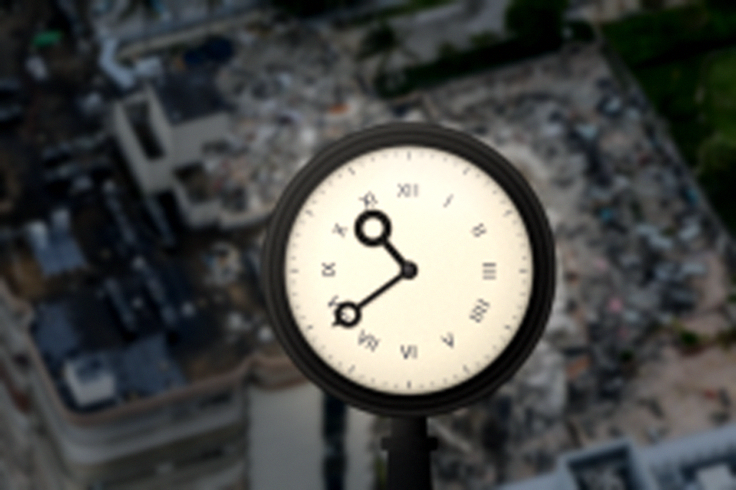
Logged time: h=10 m=39
